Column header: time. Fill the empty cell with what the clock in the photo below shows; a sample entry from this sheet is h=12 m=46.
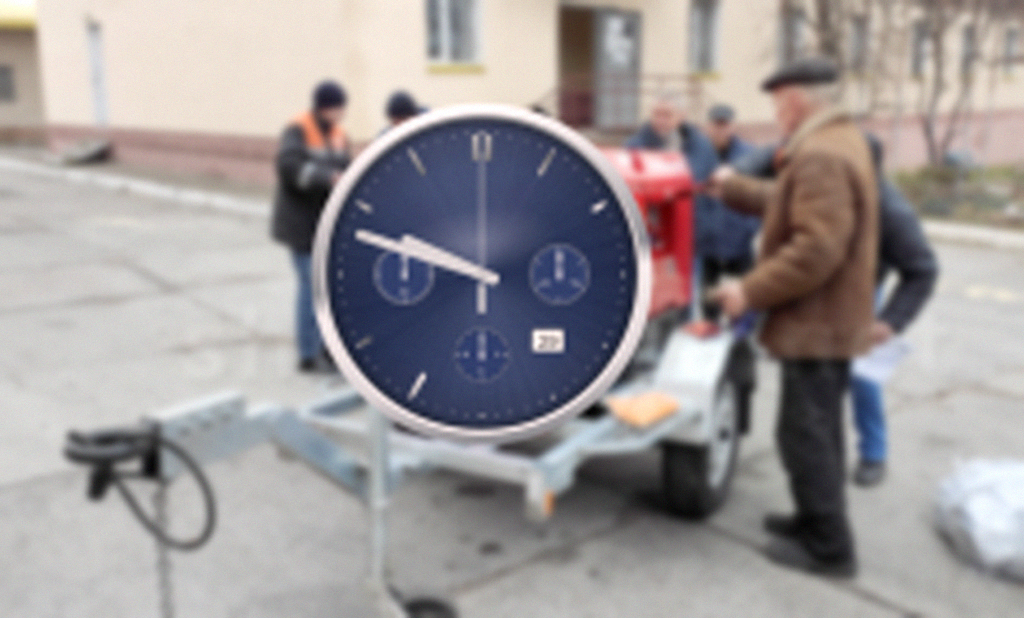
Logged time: h=9 m=48
